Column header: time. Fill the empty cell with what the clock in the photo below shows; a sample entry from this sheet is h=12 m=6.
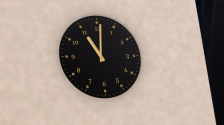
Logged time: h=11 m=1
